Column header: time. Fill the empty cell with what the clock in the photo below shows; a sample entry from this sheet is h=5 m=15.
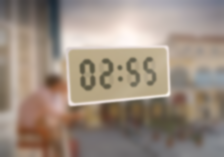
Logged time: h=2 m=55
